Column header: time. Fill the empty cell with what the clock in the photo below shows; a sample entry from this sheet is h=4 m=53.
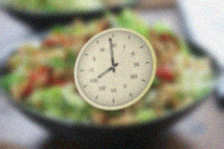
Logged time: h=7 m=59
